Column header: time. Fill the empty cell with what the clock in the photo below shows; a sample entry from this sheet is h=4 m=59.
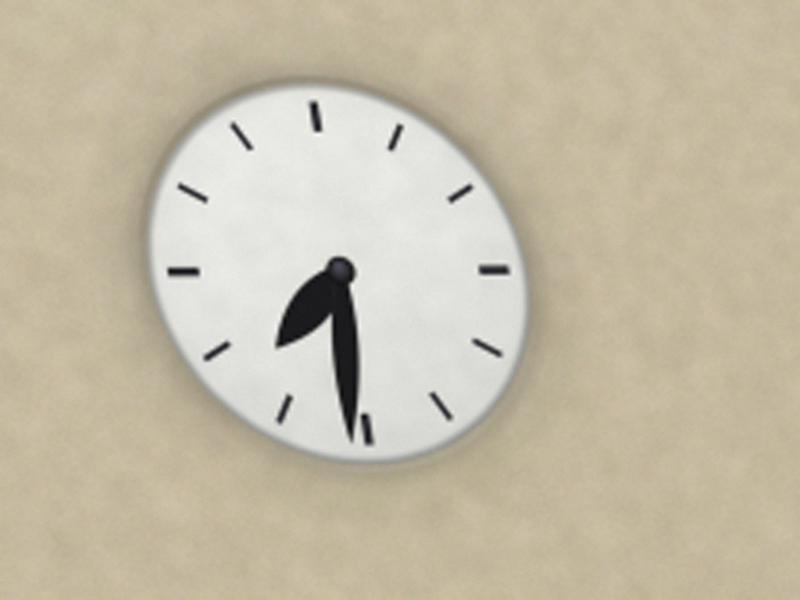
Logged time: h=7 m=31
